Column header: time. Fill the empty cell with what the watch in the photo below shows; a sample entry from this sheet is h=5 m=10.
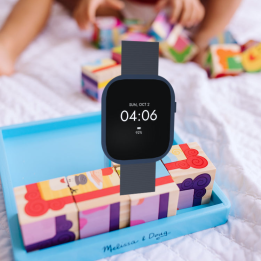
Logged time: h=4 m=6
